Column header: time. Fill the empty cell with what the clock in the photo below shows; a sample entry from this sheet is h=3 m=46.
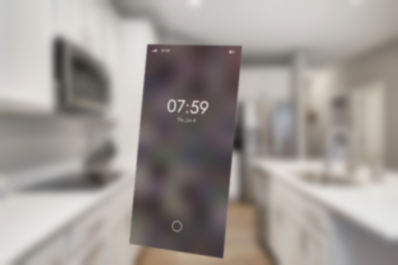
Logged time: h=7 m=59
